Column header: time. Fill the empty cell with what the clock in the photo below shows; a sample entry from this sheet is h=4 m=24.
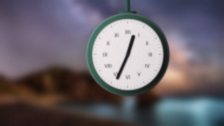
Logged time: h=12 m=34
